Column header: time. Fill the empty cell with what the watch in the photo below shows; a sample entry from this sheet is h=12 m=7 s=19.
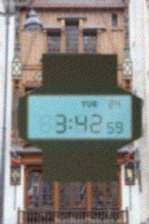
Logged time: h=3 m=42 s=59
